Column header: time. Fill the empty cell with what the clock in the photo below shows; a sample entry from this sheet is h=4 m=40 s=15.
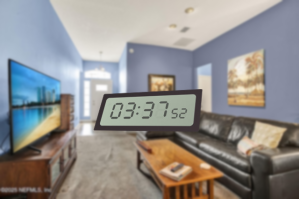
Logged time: h=3 m=37 s=52
